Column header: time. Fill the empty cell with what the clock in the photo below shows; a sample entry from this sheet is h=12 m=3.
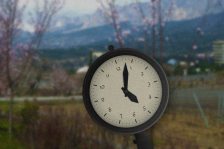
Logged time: h=5 m=3
